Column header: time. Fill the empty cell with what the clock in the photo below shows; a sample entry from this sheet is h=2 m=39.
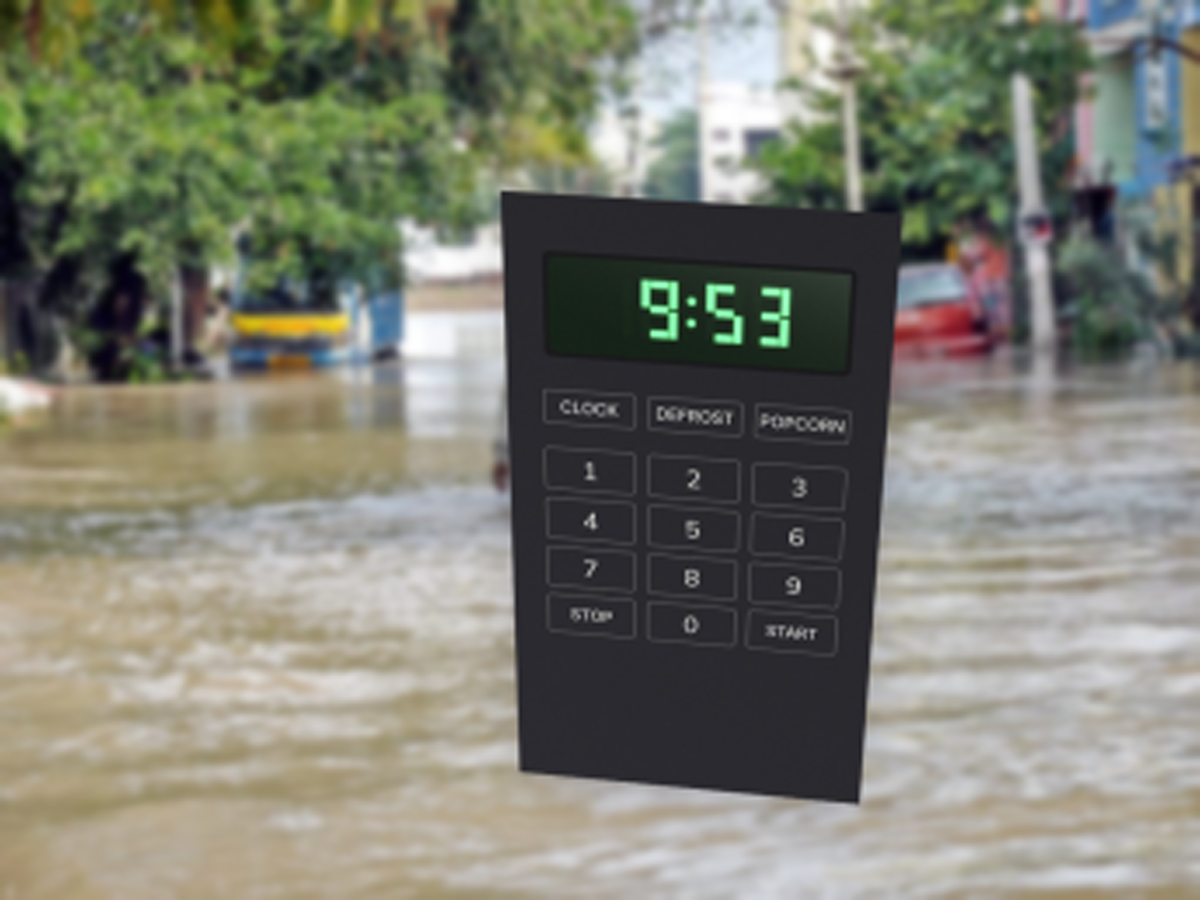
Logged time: h=9 m=53
